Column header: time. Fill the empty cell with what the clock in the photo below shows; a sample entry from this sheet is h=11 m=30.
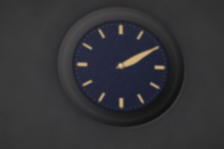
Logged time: h=2 m=10
